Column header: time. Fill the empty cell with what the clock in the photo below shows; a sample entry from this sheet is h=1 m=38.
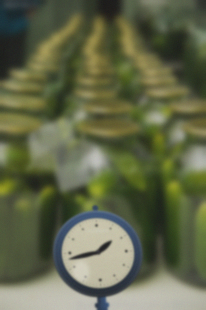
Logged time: h=1 m=43
